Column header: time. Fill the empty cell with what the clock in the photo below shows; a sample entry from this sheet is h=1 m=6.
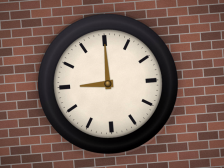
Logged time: h=9 m=0
